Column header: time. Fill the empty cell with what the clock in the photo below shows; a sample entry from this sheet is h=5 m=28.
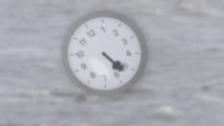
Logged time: h=5 m=27
